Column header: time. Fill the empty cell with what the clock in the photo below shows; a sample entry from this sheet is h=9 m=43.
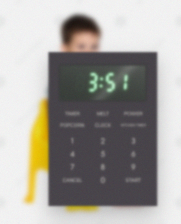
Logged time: h=3 m=51
